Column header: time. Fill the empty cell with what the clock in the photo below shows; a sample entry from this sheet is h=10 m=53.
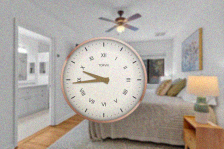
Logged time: h=9 m=44
